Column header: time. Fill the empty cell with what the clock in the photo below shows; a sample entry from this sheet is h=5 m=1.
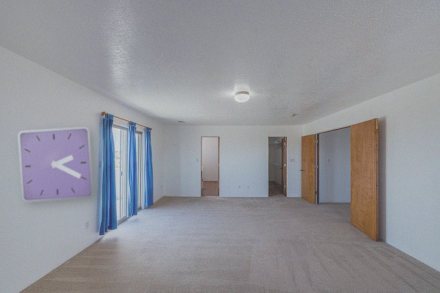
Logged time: h=2 m=20
